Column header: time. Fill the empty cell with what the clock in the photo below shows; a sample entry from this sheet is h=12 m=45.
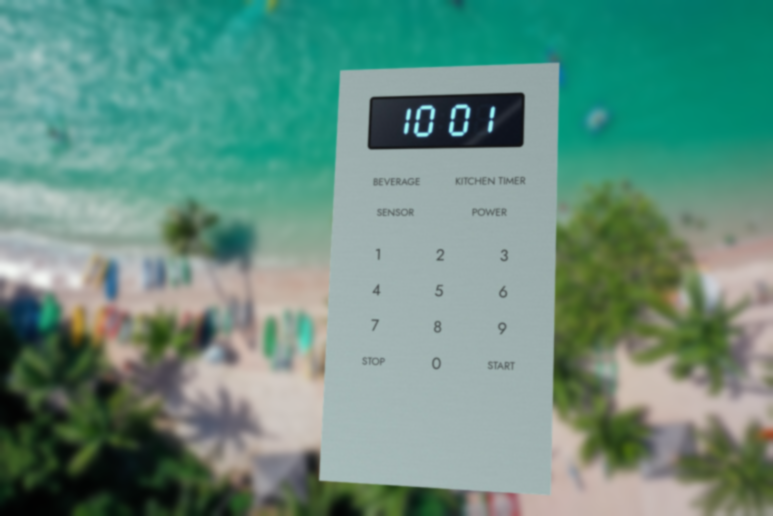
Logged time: h=10 m=1
